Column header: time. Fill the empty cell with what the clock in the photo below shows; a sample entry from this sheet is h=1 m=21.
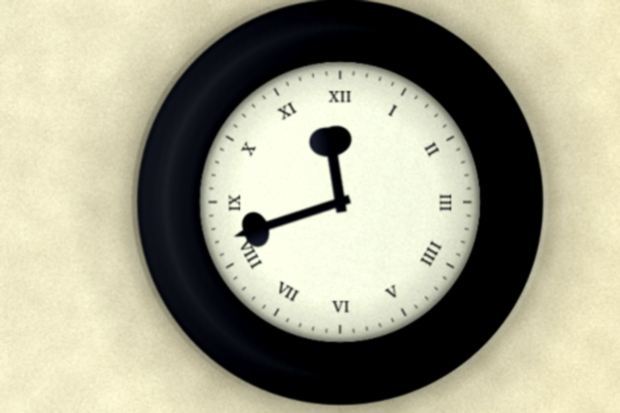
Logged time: h=11 m=42
